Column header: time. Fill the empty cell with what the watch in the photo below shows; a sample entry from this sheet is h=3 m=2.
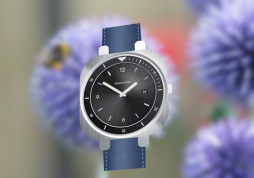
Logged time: h=1 m=51
